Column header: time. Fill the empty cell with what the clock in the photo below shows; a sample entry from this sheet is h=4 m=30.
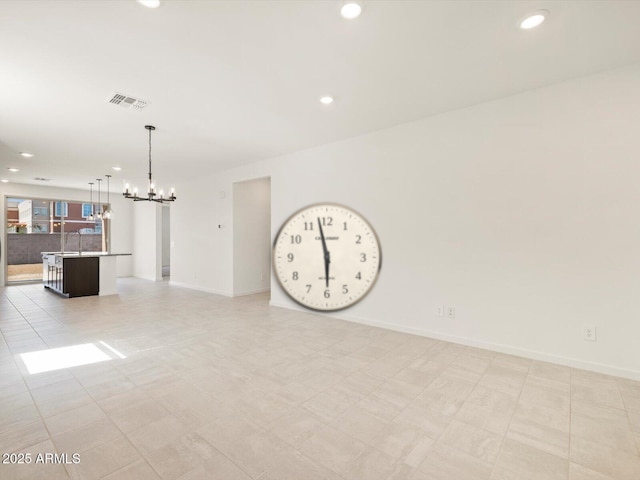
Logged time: h=5 m=58
